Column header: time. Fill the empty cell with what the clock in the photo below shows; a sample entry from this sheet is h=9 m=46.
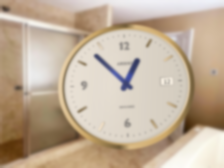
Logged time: h=12 m=53
